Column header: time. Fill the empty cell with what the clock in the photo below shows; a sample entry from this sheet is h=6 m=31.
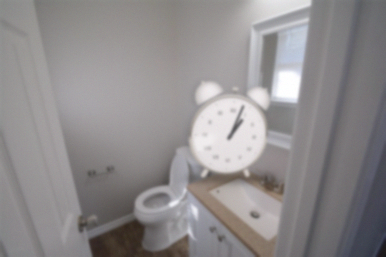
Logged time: h=1 m=3
